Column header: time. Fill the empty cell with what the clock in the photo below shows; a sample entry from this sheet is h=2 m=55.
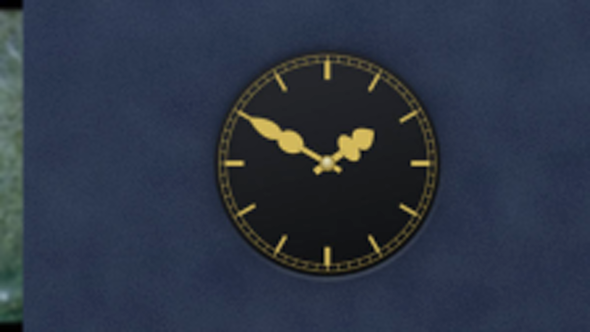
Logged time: h=1 m=50
